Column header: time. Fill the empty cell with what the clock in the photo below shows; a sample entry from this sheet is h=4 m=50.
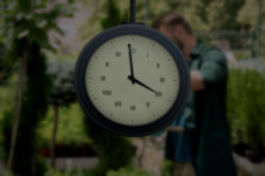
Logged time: h=3 m=59
